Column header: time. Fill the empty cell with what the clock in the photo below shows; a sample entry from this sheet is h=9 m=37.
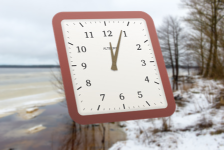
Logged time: h=12 m=4
